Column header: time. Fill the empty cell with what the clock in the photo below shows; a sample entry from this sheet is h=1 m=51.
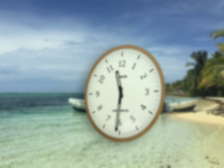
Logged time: h=11 m=31
